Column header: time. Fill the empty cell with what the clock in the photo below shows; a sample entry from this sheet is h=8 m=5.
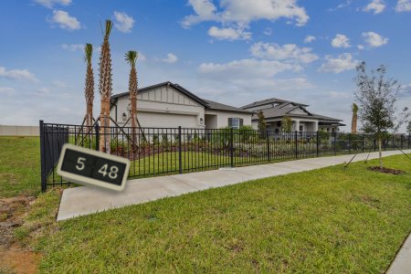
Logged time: h=5 m=48
